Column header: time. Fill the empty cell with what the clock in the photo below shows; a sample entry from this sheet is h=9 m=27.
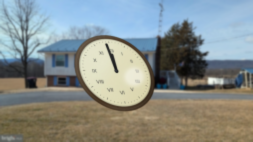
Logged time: h=11 m=59
